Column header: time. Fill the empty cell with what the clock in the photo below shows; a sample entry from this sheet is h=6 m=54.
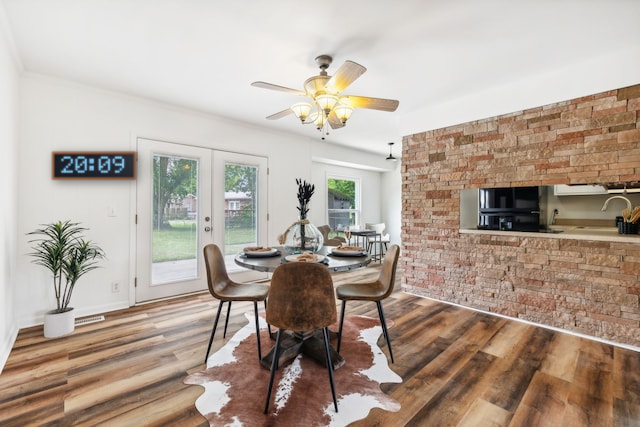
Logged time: h=20 m=9
